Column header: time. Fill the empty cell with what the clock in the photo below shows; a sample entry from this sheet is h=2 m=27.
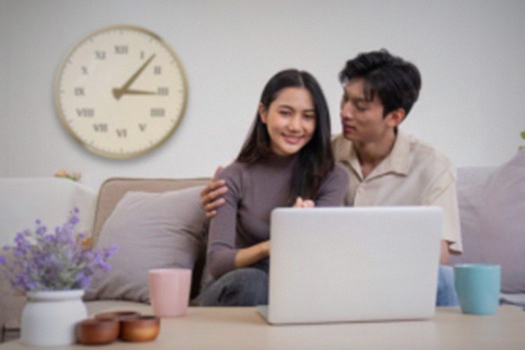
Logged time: h=3 m=7
